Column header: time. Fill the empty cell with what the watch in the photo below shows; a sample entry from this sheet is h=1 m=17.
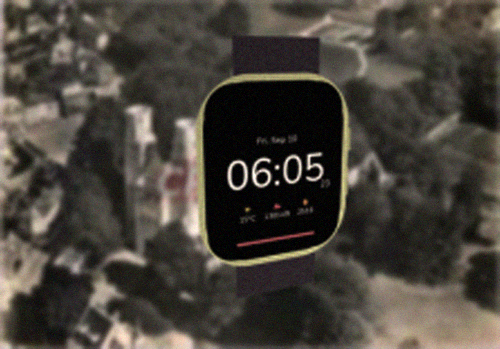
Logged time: h=6 m=5
